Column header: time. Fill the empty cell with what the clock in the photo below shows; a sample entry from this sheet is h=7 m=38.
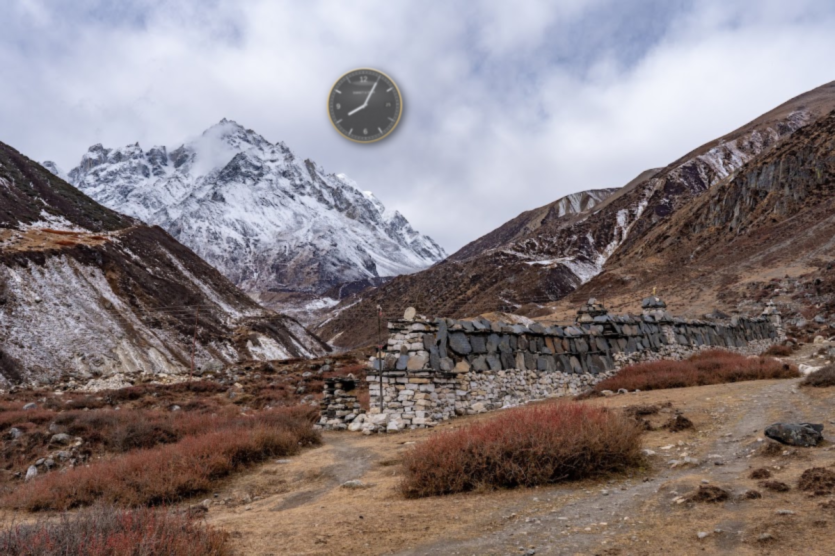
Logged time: h=8 m=5
